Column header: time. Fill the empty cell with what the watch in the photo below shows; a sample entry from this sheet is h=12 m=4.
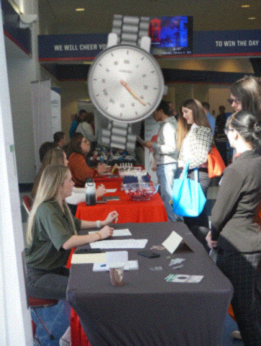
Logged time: h=4 m=21
